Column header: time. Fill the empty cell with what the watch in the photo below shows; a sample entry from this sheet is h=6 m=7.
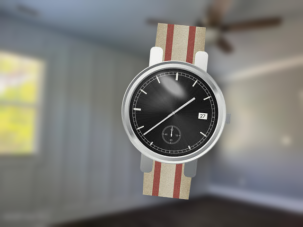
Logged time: h=1 m=38
